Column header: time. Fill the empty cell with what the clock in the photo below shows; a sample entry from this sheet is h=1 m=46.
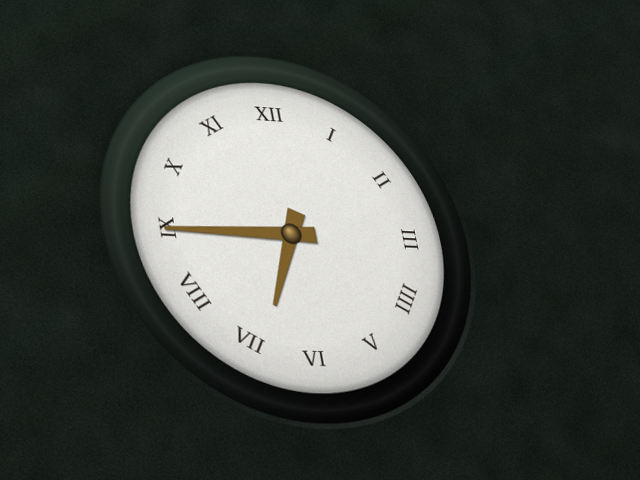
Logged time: h=6 m=45
